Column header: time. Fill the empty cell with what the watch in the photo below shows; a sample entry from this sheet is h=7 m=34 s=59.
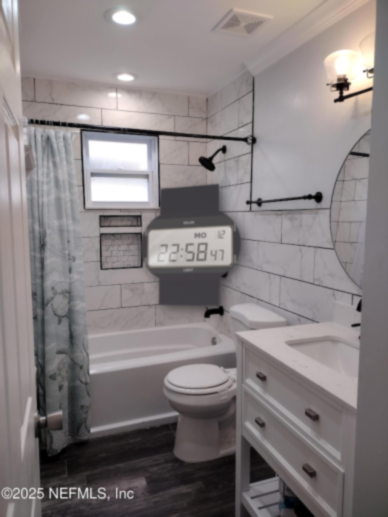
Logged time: h=22 m=58 s=47
